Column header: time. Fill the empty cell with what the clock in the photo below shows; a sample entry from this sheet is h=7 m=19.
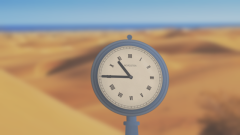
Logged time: h=10 m=45
